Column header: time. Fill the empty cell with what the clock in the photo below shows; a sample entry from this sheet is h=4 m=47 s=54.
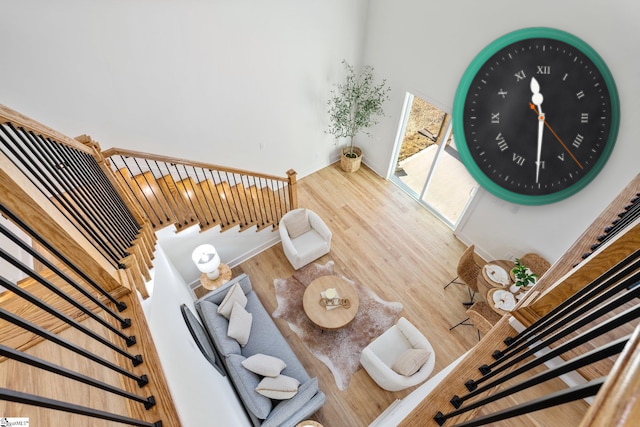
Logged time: h=11 m=30 s=23
